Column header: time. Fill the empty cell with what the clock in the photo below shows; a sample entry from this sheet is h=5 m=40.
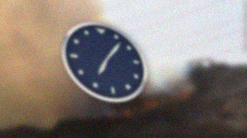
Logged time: h=7 m=7
